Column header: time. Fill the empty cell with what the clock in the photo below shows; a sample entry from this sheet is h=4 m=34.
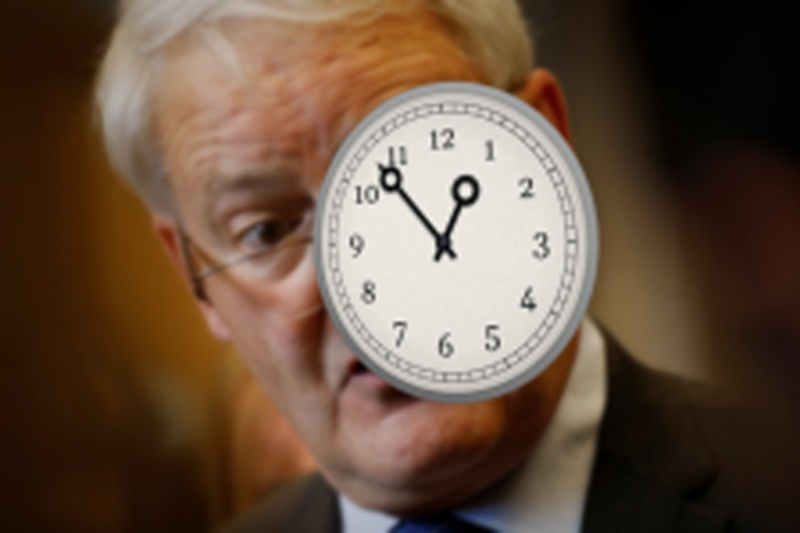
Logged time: h=12 m=53
